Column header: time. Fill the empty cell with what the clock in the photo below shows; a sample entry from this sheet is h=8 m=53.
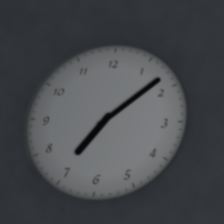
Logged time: h=7 m=8
